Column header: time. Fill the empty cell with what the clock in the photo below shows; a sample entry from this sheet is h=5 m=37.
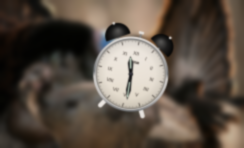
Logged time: h=11 m=29
